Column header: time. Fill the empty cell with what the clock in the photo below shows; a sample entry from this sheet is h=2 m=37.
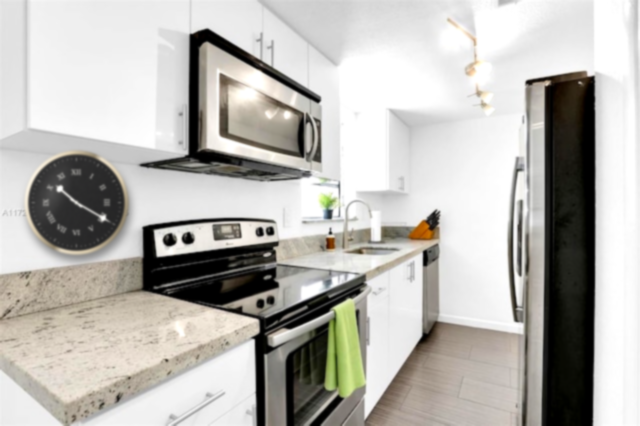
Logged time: h=10 m=20
